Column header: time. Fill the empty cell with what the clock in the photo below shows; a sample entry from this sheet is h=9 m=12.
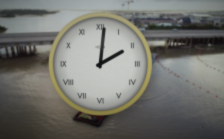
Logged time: h=2 m=1
